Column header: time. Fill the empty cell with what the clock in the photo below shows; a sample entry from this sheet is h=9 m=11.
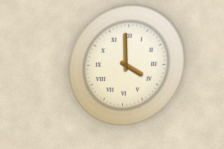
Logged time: h=3 m=59
